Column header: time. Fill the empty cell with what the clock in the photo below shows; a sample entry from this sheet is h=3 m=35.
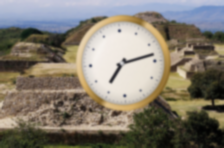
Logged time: h=7 m=13
